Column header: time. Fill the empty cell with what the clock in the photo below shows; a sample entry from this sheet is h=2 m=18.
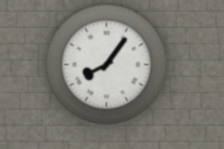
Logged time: h=8 m=6
